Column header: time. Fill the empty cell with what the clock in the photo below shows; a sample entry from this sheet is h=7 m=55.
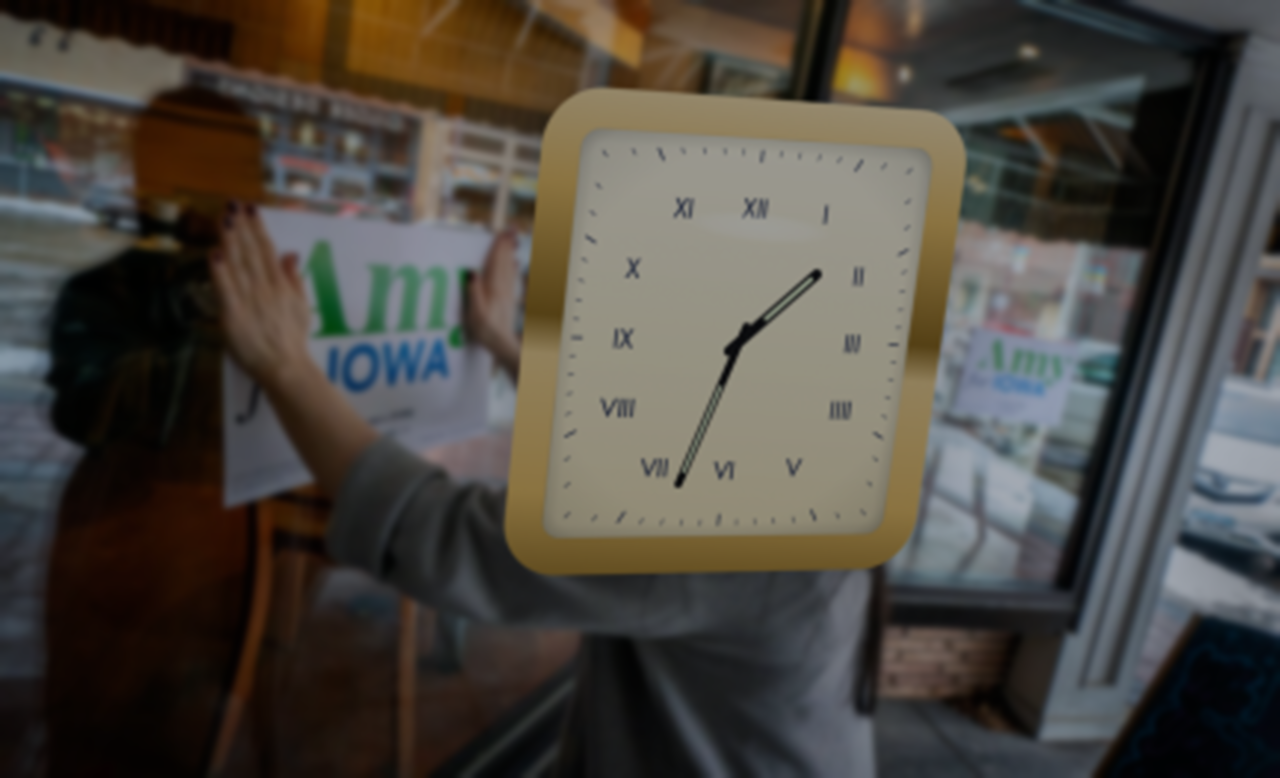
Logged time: h=1 m=33
